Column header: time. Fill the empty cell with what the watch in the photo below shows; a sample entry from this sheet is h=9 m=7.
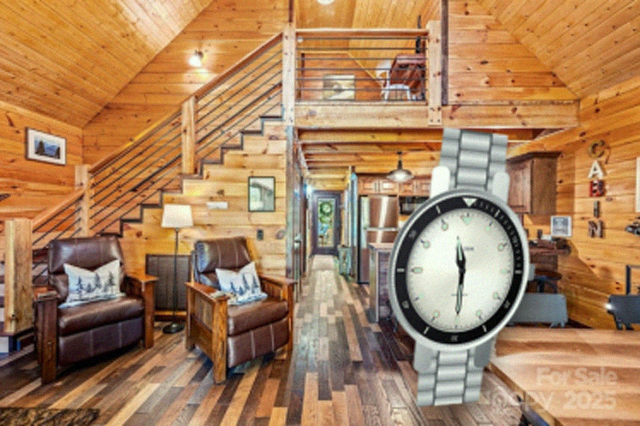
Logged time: h=11 m=30
